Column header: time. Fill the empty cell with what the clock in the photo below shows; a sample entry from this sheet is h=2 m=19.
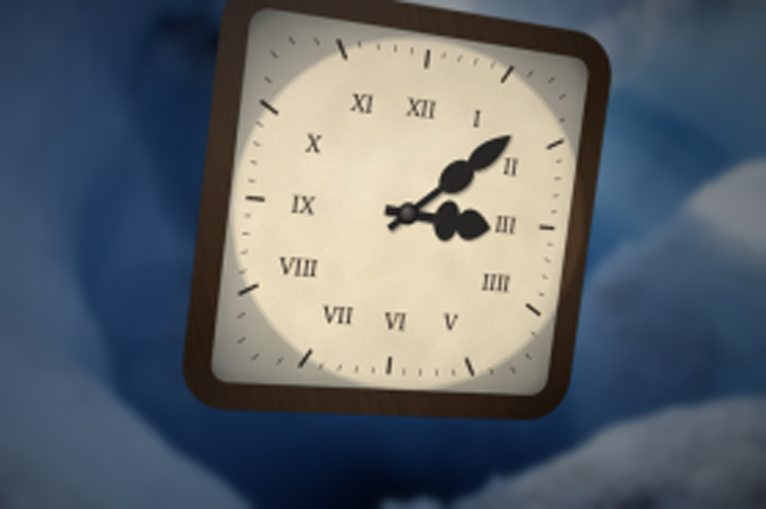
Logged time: h=3 m=8
